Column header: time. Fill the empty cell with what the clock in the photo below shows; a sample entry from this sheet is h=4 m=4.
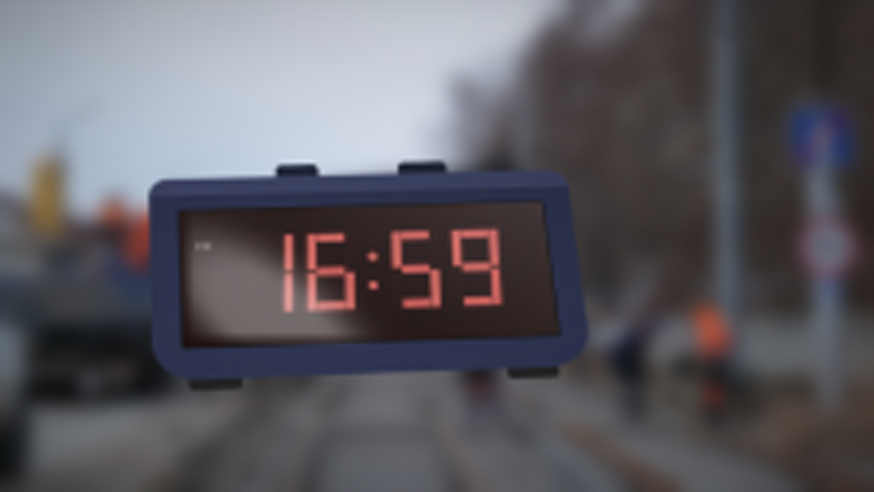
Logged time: h=16 m=59
